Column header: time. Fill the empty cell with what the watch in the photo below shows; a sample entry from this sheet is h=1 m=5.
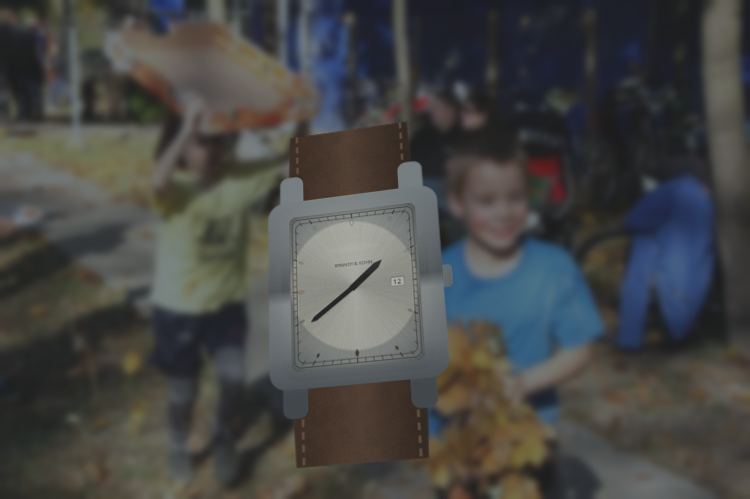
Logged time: h=1 m=39
